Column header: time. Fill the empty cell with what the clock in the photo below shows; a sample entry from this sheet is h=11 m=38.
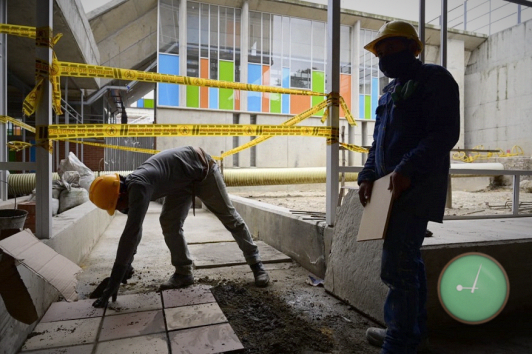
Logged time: h=9 m=3
